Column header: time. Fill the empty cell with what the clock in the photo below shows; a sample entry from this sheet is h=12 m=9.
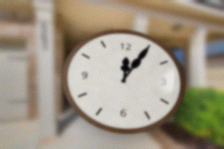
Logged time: h=12 m=5
